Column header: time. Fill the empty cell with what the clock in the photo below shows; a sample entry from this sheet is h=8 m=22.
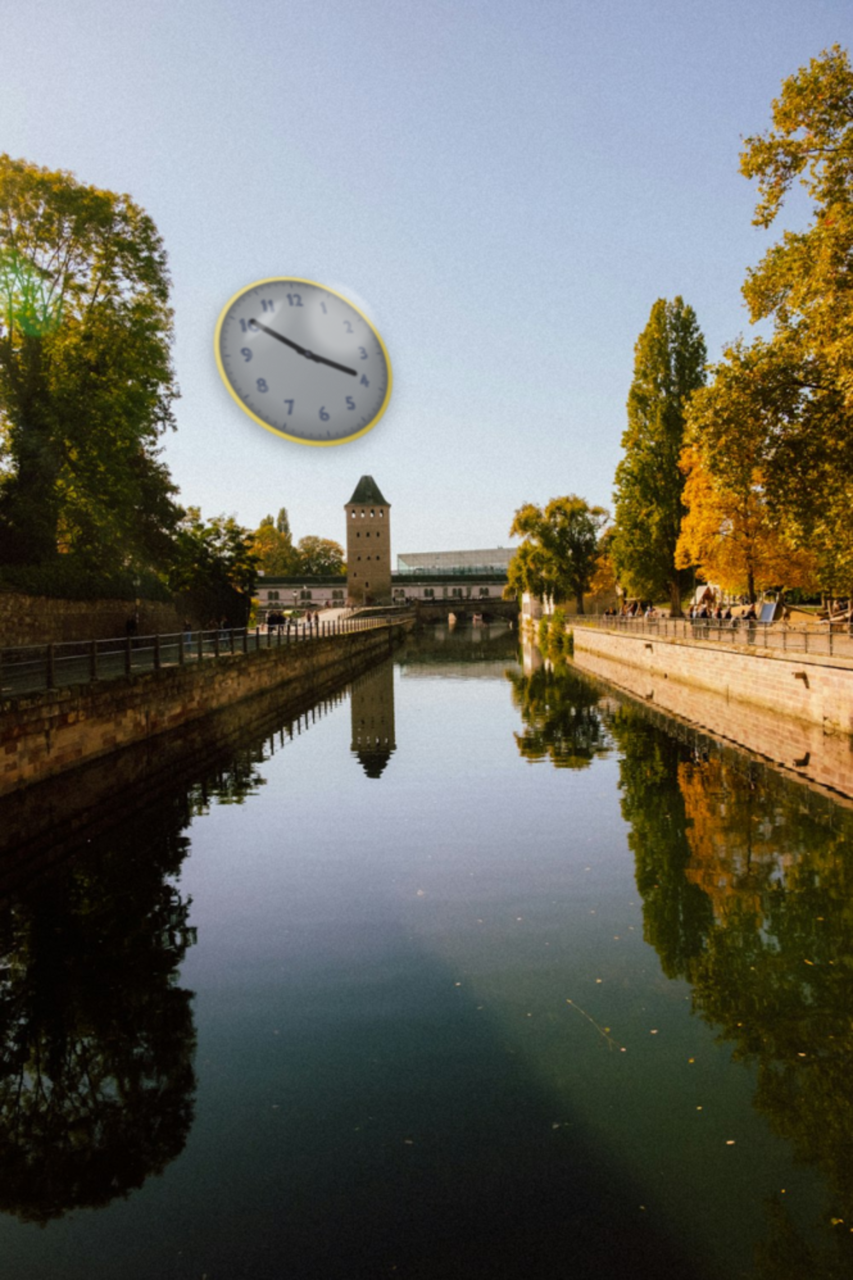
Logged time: h=3 m=51
